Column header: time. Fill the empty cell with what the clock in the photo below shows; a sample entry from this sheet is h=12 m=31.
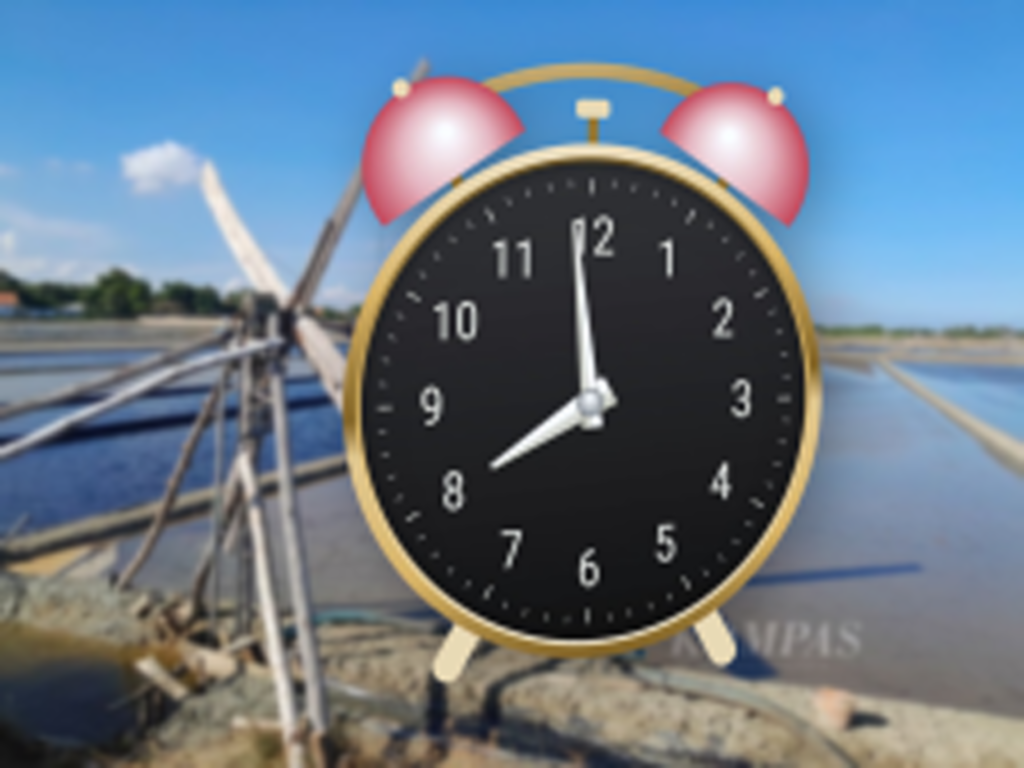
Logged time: h=7 m=59
